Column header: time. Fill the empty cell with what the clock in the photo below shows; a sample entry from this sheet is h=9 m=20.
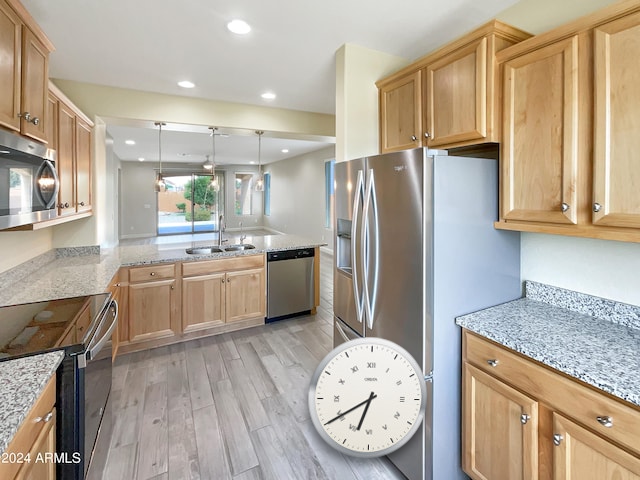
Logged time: h=6 m=40
